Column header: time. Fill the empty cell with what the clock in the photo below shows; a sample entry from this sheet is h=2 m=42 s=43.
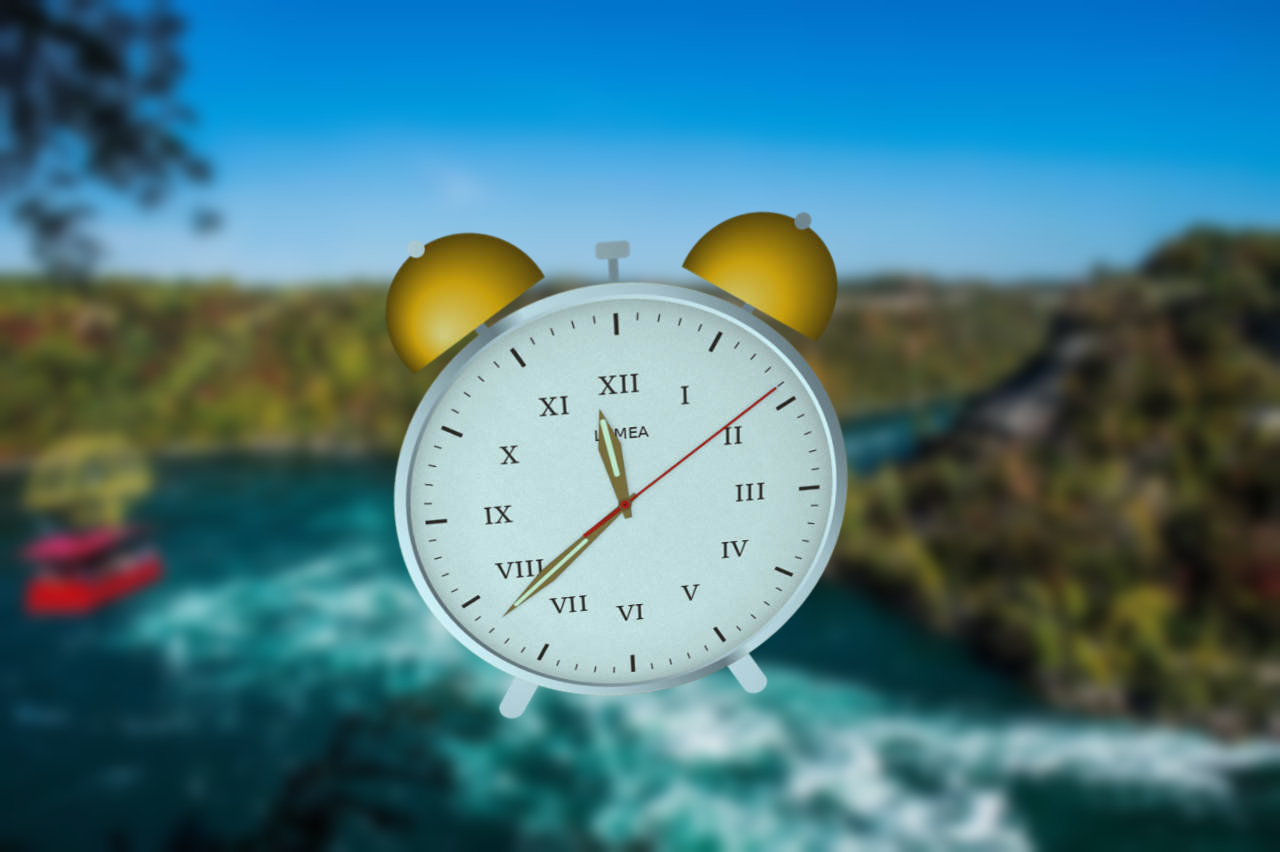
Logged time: h=11 m=38 s=9
